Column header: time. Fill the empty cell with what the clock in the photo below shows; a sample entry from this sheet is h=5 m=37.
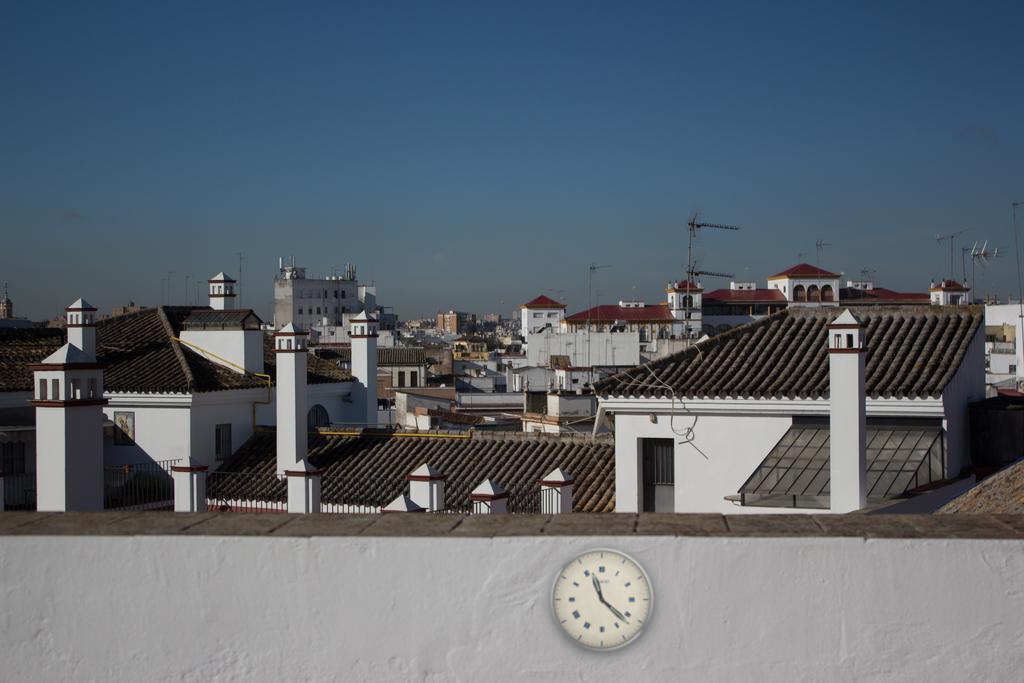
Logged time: h=11 m=22
